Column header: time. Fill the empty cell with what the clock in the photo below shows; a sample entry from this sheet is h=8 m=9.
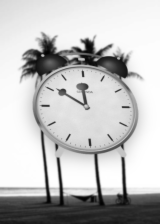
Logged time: h=11 m=51
